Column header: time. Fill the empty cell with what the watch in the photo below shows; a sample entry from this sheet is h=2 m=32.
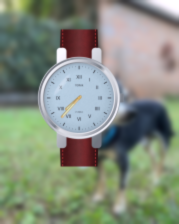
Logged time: h=7 m=37
